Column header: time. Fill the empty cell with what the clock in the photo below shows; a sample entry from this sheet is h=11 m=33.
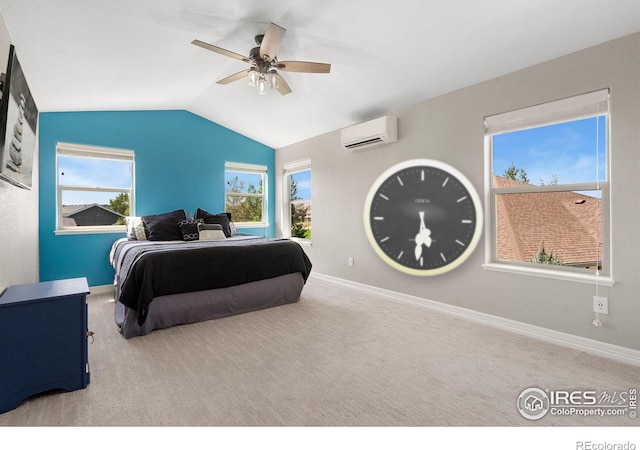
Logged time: h=5 m=31
